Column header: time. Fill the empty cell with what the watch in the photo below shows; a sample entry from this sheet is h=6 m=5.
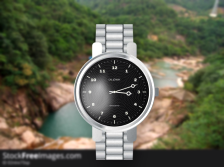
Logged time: h=3 m=12
